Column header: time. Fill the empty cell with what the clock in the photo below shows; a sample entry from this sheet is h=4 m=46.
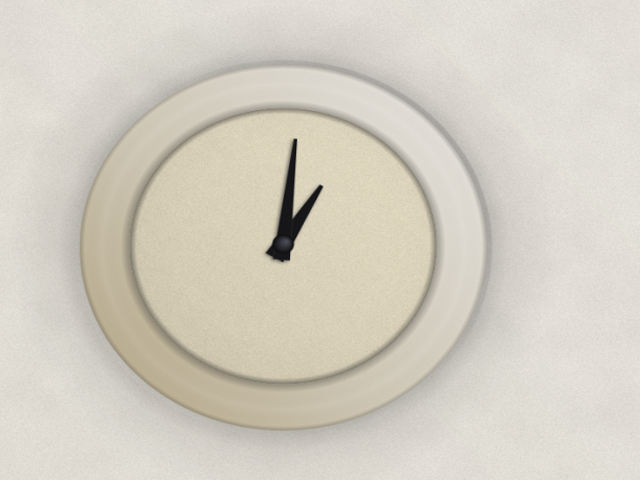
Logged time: h=1 m=1
